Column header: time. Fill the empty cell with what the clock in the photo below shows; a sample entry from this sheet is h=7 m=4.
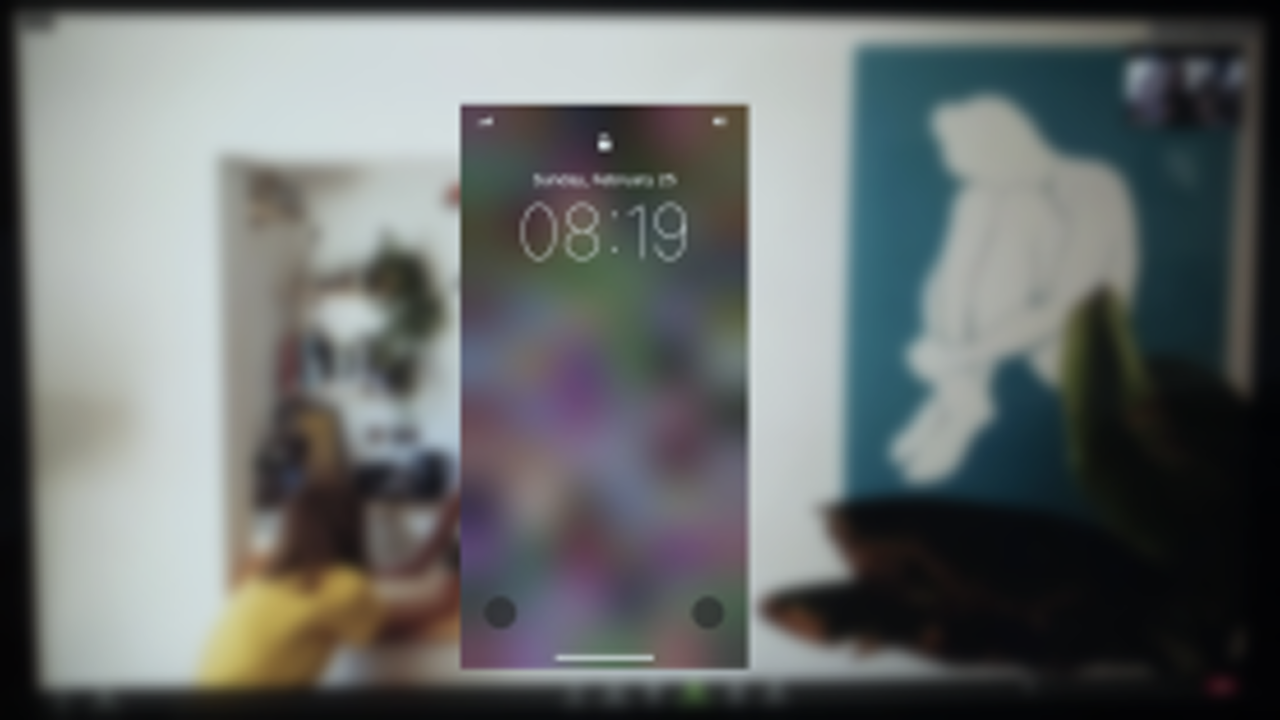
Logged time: h=8 m=19
